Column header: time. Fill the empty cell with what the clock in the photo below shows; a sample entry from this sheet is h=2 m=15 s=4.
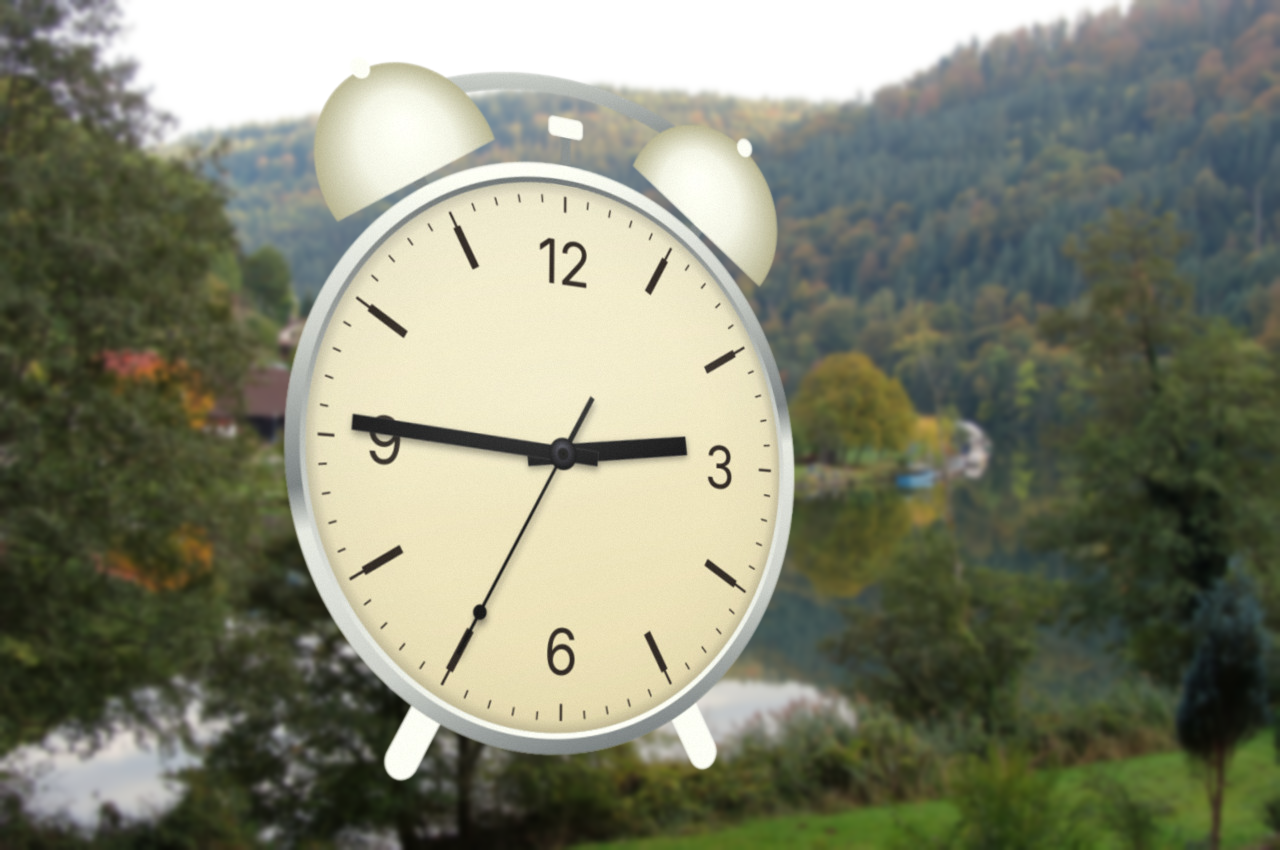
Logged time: h=2 m=45 s=35
